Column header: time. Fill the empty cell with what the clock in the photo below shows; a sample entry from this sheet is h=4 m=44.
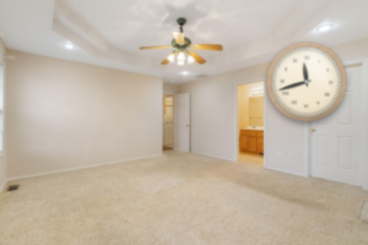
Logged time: h=11 m=42
